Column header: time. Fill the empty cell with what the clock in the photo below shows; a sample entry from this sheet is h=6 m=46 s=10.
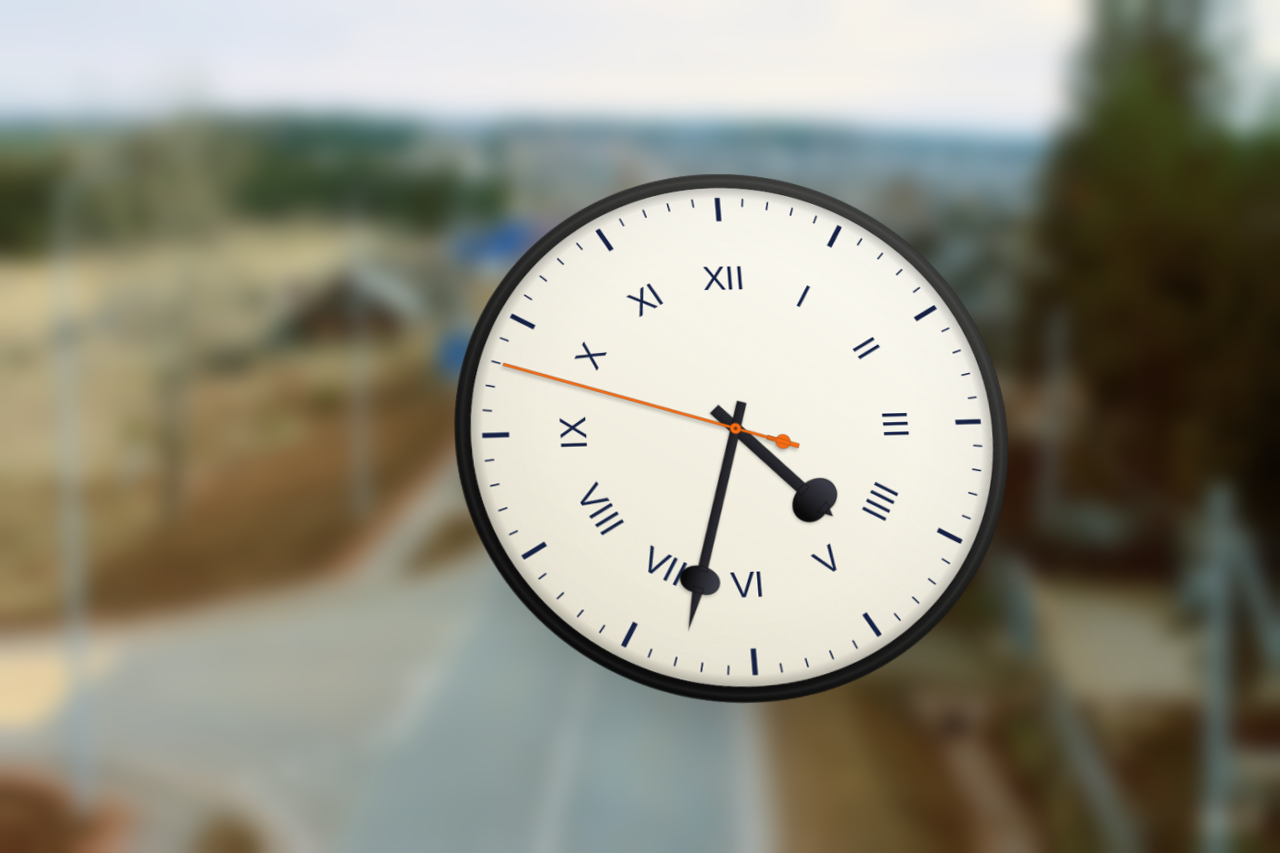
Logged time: h=4 m=32 s=48
